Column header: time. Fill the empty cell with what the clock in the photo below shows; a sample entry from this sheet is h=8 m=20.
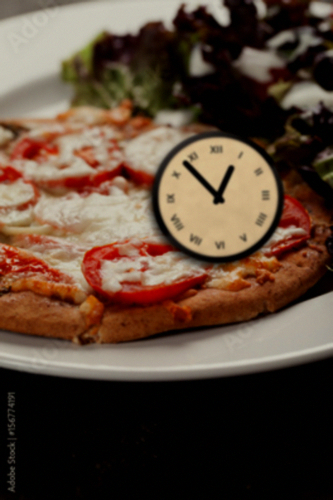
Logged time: h=12 m=53
